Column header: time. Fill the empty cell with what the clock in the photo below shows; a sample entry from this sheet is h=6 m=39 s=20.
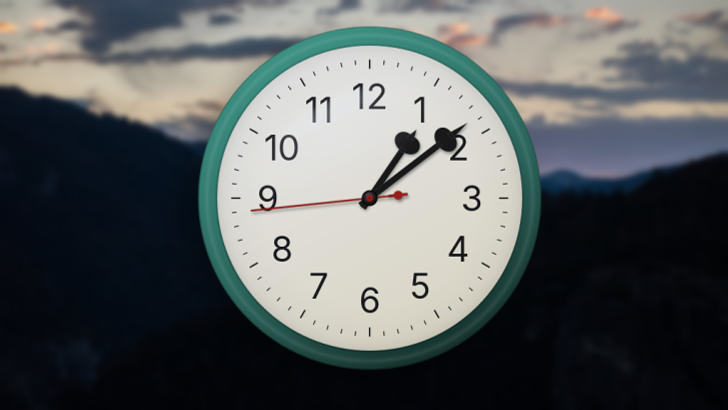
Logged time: h=1 m=8 s=44
